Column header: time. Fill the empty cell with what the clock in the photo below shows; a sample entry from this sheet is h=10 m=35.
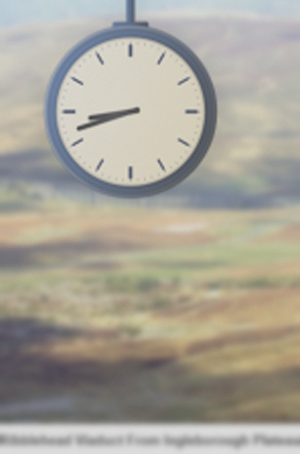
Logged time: h=8 m=42
